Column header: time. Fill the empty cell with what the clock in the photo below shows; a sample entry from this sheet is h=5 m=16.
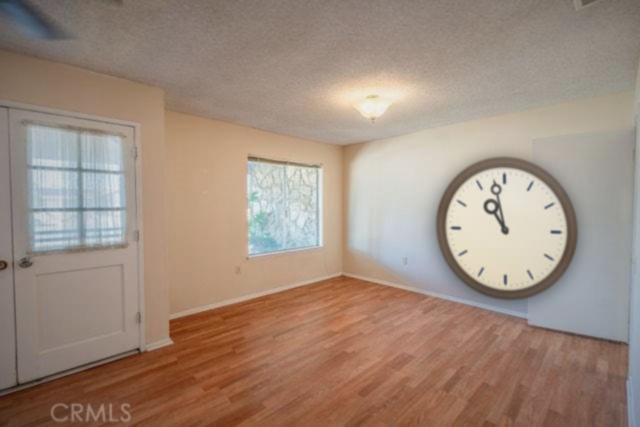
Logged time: h=10 m=58
